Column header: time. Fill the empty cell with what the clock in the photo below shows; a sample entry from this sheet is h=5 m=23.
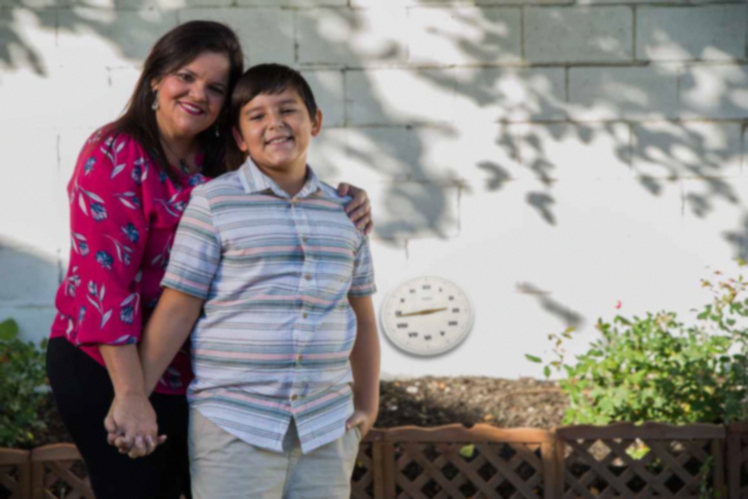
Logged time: h=2 m=44
